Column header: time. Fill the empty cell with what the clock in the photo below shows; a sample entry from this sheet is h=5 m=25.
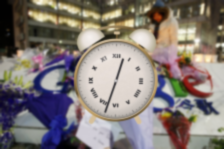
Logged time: h=12 m=33
